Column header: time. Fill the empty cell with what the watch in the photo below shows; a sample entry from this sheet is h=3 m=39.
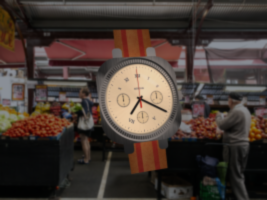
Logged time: h=7 m=20
